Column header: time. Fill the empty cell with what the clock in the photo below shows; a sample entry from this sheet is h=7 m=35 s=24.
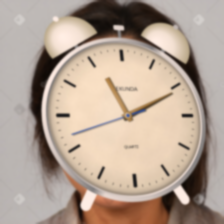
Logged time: h=11 m=10 s=42
